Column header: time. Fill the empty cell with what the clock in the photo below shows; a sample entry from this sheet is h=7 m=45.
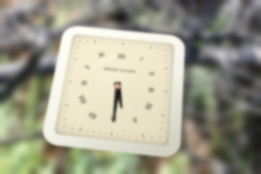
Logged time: h=5 m=30
